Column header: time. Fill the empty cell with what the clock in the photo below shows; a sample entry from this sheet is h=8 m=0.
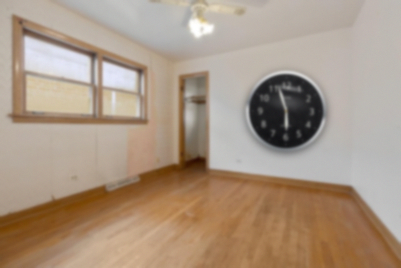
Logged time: h=5 m=57
